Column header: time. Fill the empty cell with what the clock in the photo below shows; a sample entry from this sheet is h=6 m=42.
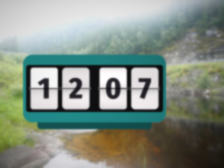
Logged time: h=12 m=7
